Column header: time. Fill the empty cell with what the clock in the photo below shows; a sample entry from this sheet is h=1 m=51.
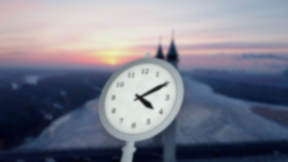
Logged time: h=4 m=10
